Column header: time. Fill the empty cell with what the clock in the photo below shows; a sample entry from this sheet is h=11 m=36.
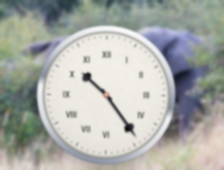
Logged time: h=10 m=24
